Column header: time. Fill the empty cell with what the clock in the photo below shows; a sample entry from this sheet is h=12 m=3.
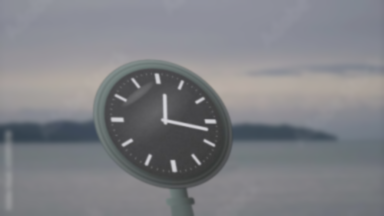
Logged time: h=12 m=17
